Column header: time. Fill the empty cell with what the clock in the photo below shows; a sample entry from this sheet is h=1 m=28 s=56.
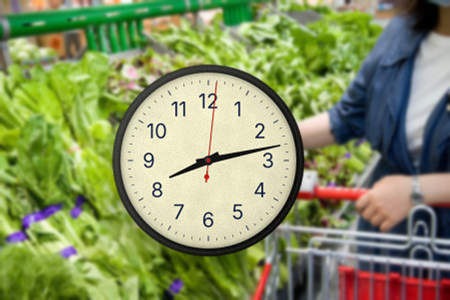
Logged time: h=8 m=13 s=1
